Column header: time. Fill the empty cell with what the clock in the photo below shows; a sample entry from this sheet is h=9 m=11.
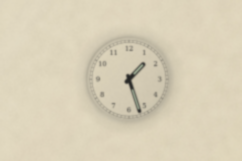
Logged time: h=1 m=27
